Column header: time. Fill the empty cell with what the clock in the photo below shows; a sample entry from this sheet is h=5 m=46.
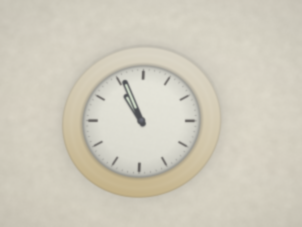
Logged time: h=10 m=56
